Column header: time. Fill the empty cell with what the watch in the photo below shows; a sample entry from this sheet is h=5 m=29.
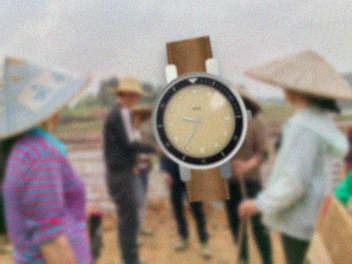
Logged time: h=9 m=36
